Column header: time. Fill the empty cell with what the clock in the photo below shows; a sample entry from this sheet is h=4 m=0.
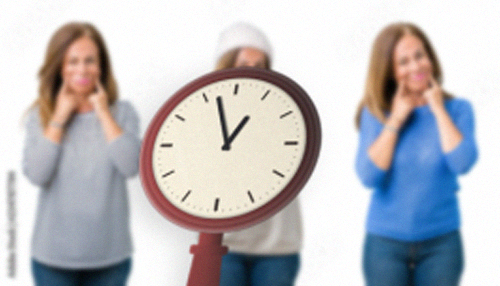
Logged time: h=12 m=57
